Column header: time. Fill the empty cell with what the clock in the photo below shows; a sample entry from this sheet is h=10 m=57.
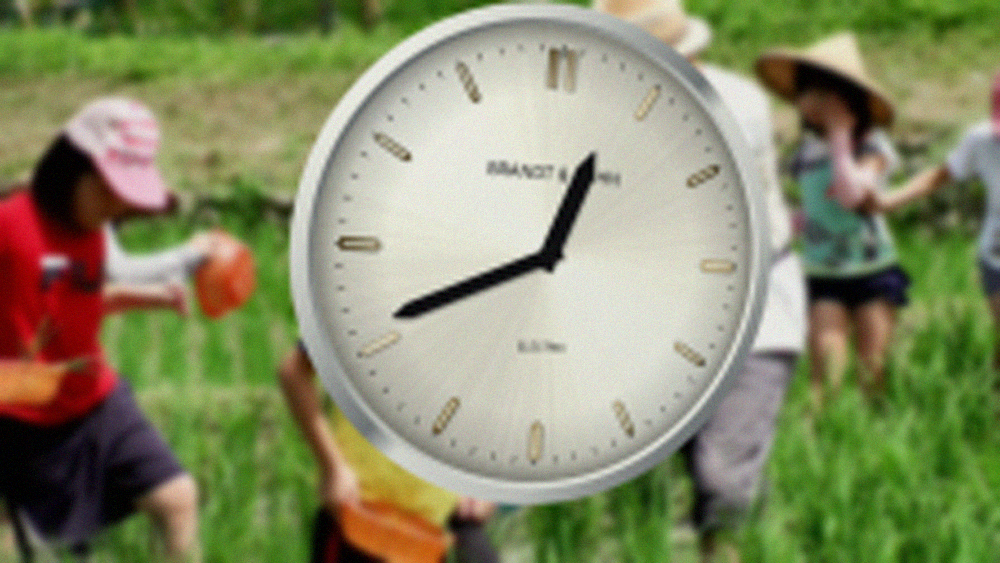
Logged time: h=12 m=41
